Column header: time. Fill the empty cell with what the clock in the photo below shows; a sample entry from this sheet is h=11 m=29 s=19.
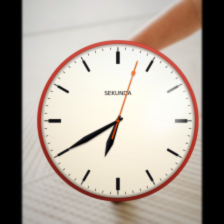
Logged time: h=6 m=40 s=3
